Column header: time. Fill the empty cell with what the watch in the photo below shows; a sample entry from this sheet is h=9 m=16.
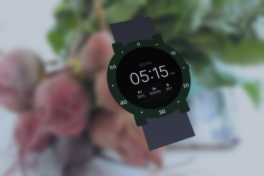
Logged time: h=5 m=15
